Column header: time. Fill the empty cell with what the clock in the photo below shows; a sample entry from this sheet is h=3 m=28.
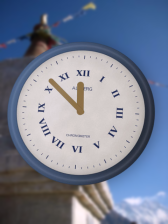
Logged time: h=11 m=52
